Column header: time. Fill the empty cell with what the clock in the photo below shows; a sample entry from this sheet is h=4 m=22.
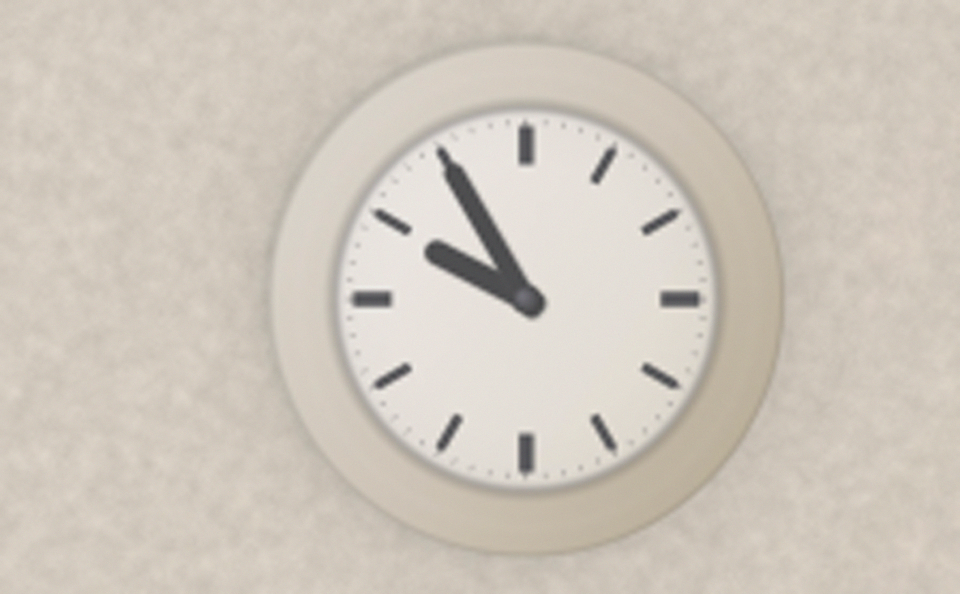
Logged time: h=9 m=55
